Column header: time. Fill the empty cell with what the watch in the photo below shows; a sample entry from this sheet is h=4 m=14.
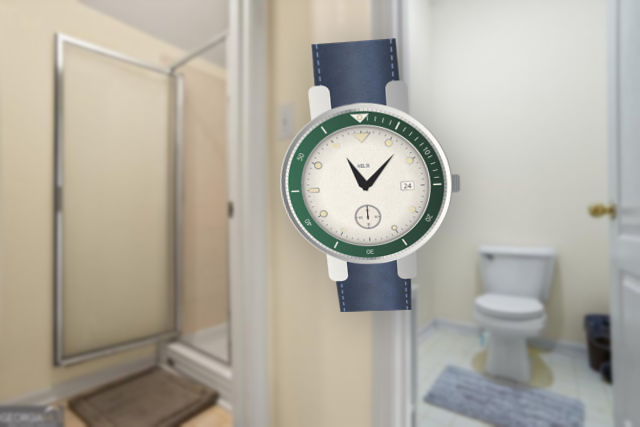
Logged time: h=11 m=7
